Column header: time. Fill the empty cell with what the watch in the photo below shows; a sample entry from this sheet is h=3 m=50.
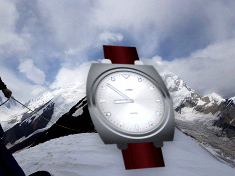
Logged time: h=8 m=52
